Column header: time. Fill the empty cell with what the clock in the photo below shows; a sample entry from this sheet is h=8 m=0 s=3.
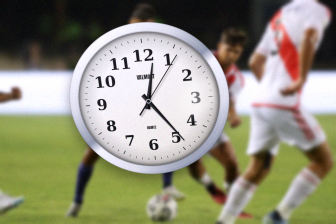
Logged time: h=12 m=24 s=6
